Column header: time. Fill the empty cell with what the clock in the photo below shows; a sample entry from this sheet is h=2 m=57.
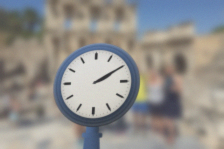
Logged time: h=2 m=10
